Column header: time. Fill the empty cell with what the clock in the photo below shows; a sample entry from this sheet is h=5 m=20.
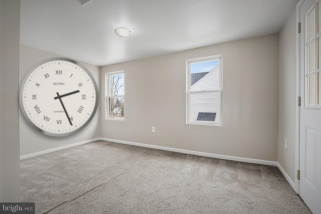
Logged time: h=2 m=26
